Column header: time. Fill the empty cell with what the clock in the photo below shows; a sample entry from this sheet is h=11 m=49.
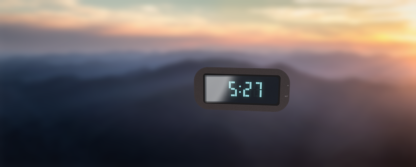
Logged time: h=5 m=27
